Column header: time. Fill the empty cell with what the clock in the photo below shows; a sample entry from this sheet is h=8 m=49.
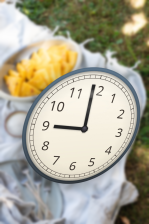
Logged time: h=8 m=59
